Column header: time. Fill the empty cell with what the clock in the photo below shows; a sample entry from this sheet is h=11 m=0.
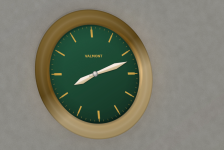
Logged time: h=8 m=12
